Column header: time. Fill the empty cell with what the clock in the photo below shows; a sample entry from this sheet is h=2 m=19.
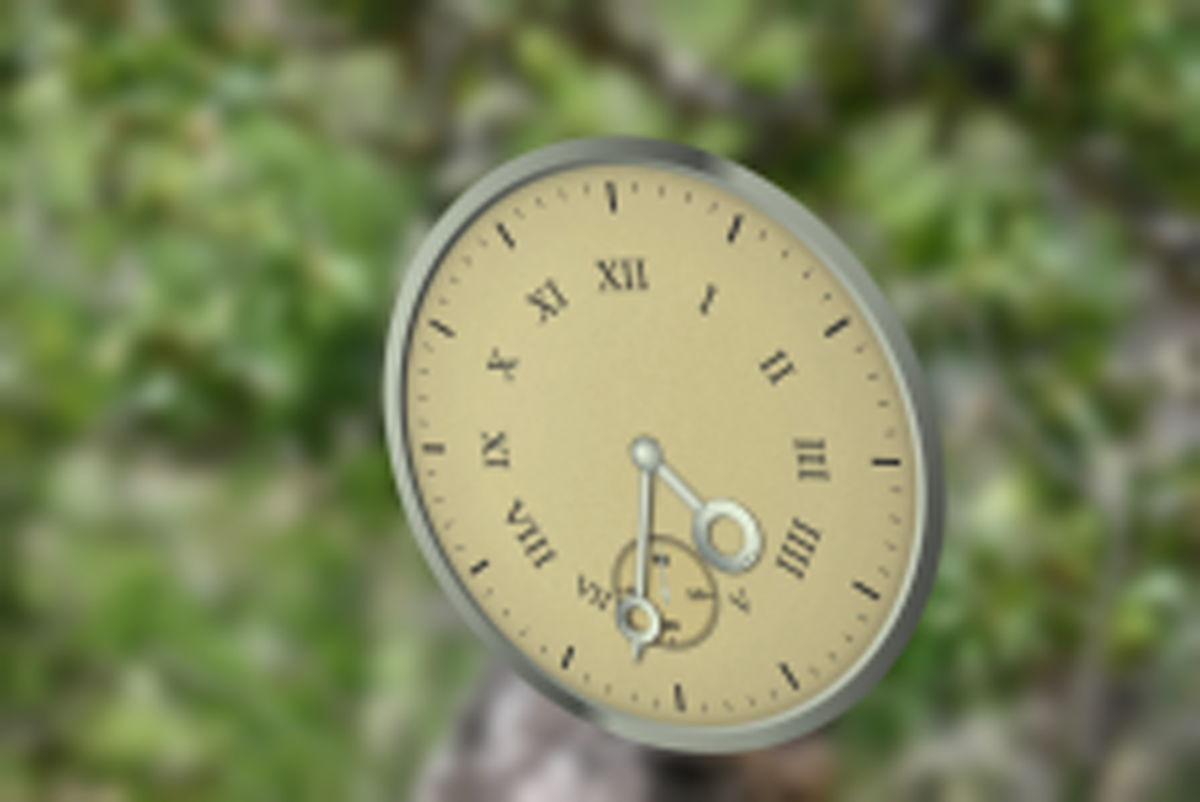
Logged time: h=4 m=32
